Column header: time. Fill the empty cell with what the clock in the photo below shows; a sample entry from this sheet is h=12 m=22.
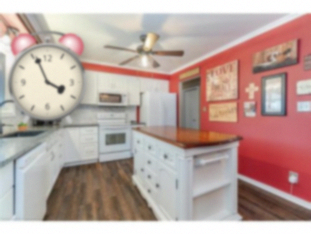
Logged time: h=3 m=56
